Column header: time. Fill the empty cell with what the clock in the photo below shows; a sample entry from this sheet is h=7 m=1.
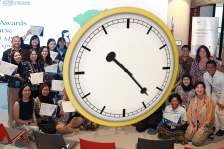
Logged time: h=10 m=23
